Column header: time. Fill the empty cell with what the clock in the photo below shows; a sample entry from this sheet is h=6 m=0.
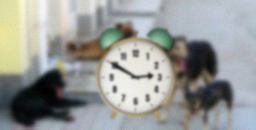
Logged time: h=2 m=50
